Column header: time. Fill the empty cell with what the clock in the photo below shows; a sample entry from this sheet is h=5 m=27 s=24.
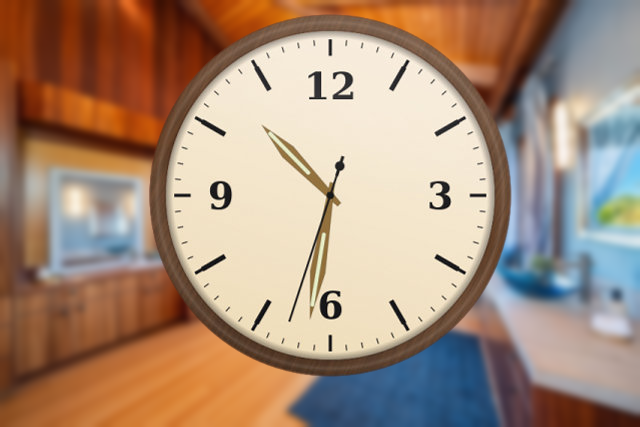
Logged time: h=10 m=31 s=33
